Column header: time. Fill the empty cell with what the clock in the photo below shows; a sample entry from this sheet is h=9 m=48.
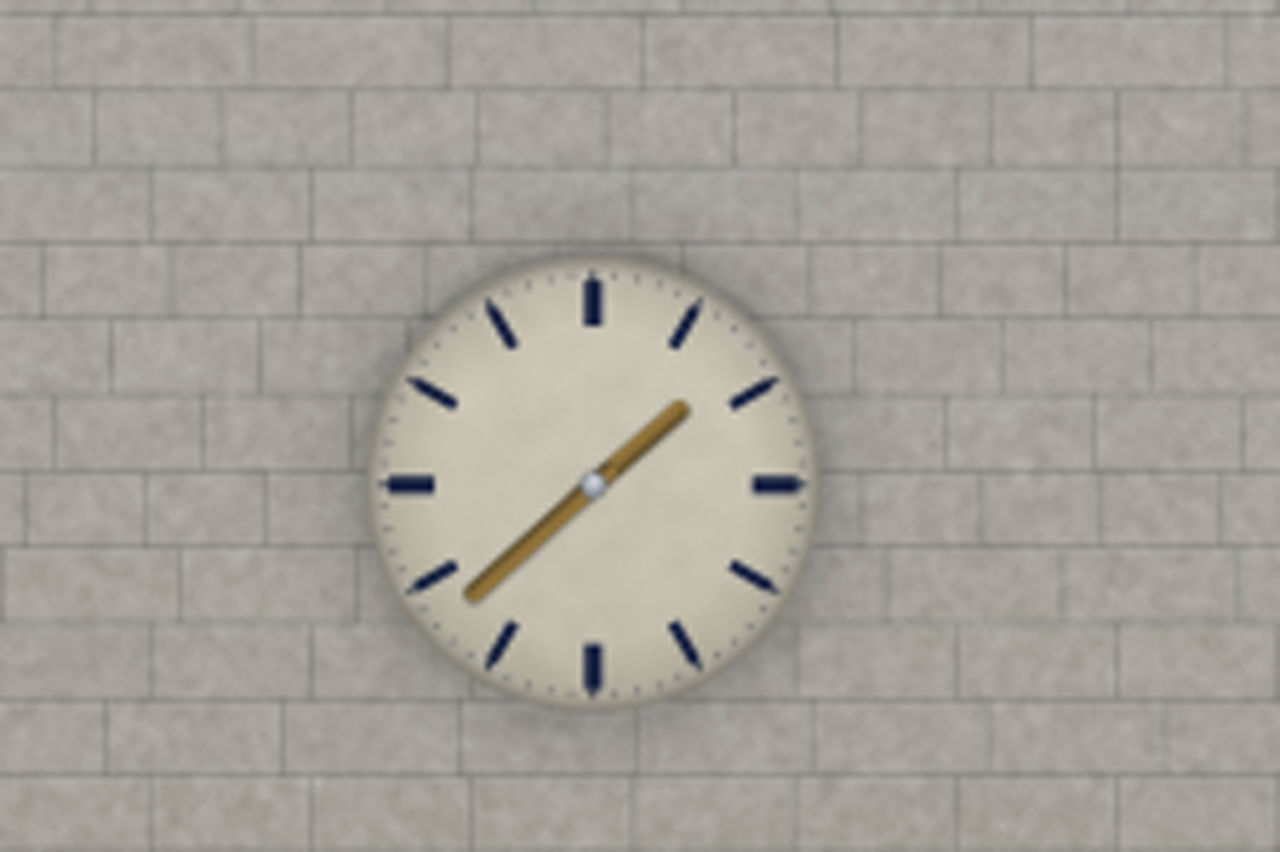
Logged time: h=1 m=38
